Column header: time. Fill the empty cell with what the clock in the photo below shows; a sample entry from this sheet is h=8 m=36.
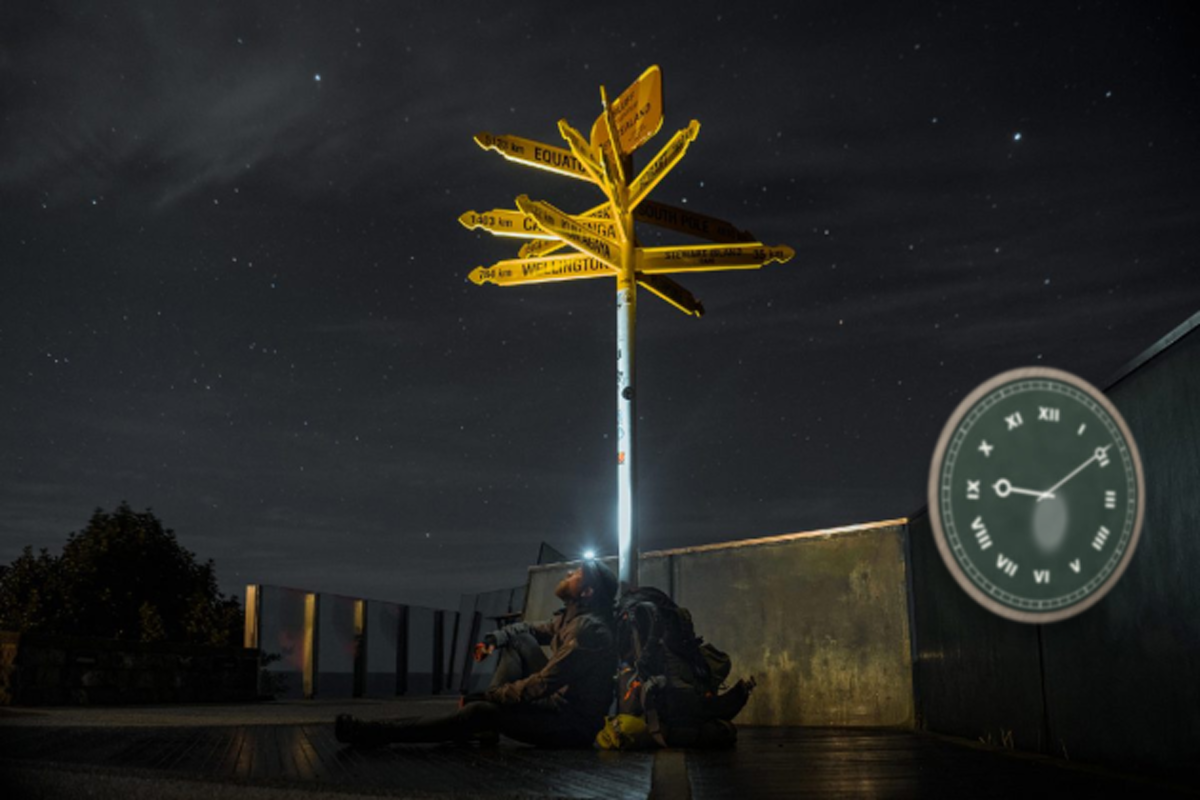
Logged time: h=9 m=9
